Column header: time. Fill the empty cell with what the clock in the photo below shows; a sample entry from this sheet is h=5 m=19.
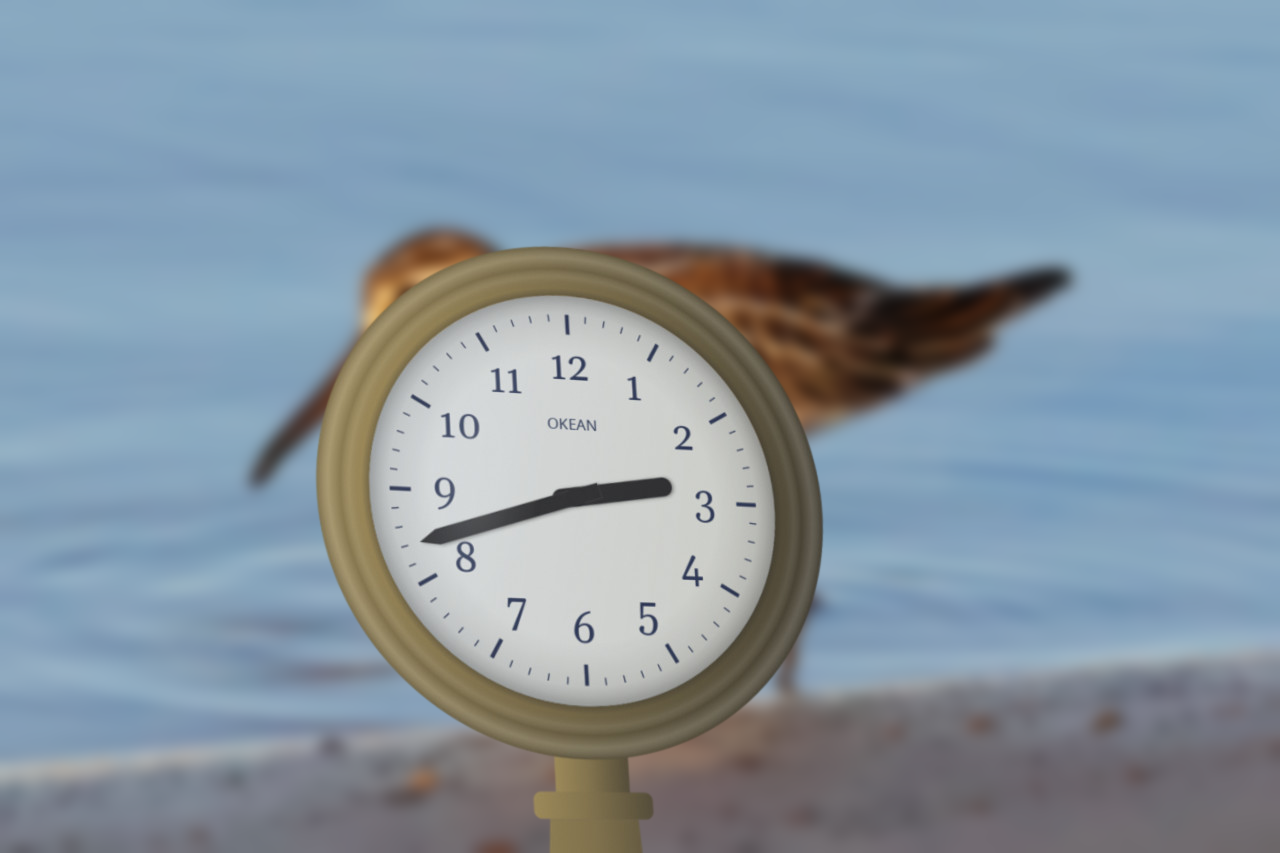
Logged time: h=2 m=42
